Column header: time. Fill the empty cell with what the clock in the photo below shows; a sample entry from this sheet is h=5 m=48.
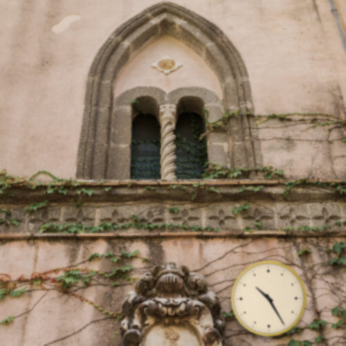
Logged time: h=10 m=25
